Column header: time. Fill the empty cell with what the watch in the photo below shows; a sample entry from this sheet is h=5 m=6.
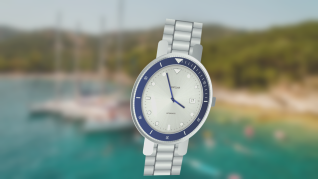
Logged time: h=3 m=56
